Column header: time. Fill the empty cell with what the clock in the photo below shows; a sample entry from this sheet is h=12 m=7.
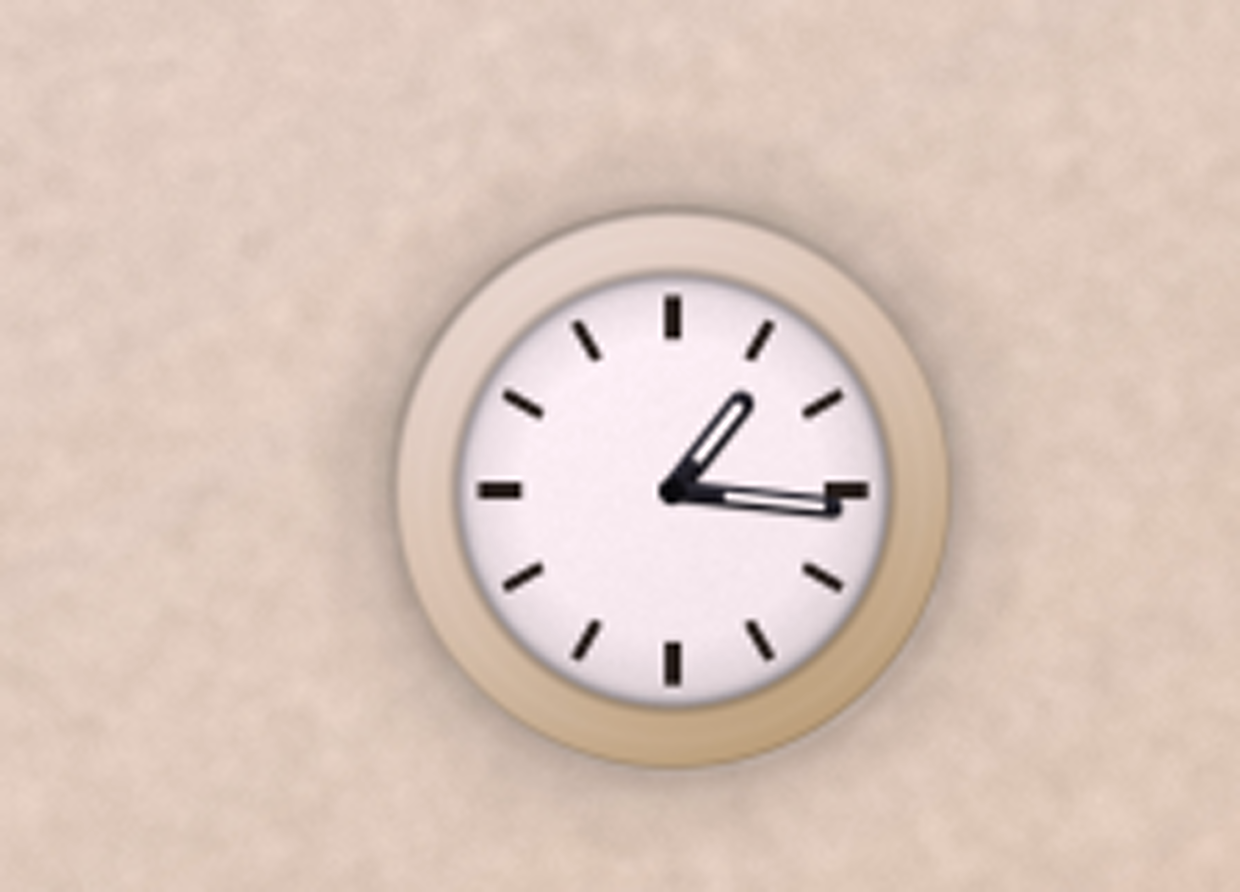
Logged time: h=1 m=16
